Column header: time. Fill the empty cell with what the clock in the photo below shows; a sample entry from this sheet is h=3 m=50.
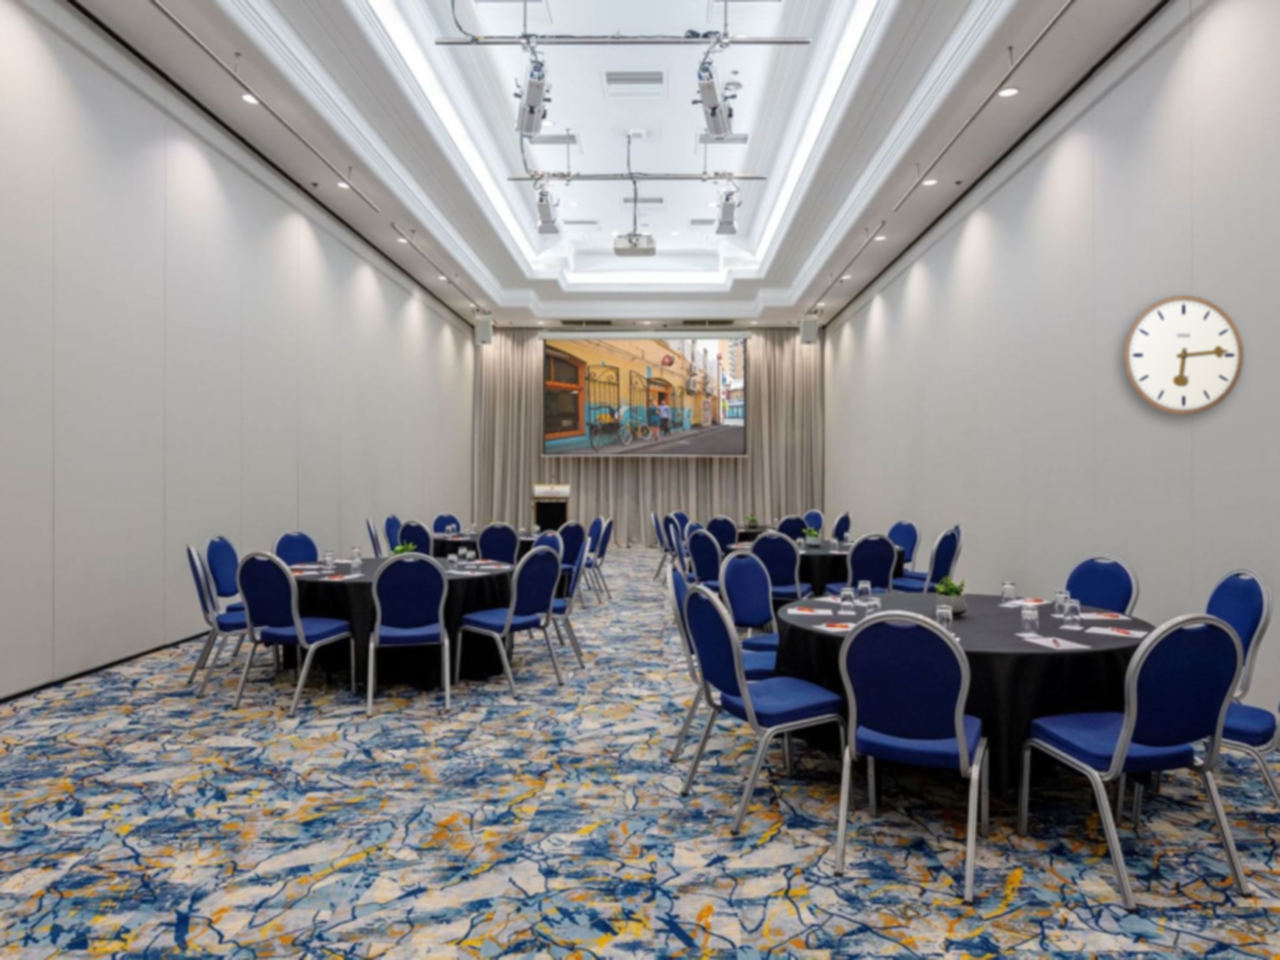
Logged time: h=6 m=14
